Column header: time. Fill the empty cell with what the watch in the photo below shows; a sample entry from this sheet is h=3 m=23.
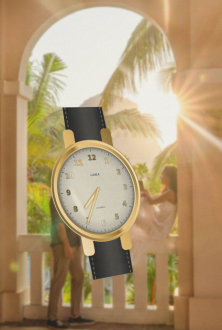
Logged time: h=7 m=35
